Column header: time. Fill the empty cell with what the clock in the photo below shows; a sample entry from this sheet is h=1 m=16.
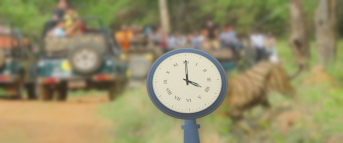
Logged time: h=4 m=0
